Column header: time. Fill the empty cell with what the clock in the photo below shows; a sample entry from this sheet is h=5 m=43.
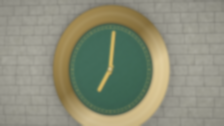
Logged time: h=7 m=1
